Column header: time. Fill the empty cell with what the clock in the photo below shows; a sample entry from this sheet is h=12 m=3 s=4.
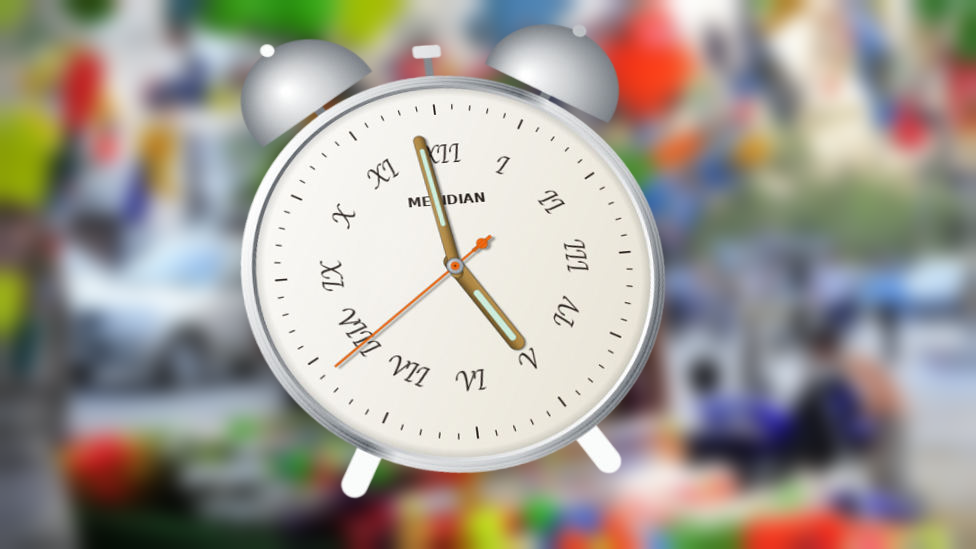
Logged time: h=4 m=58 s=39
